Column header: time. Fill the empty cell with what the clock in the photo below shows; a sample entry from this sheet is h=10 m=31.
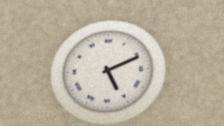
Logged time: h=5 m=11
